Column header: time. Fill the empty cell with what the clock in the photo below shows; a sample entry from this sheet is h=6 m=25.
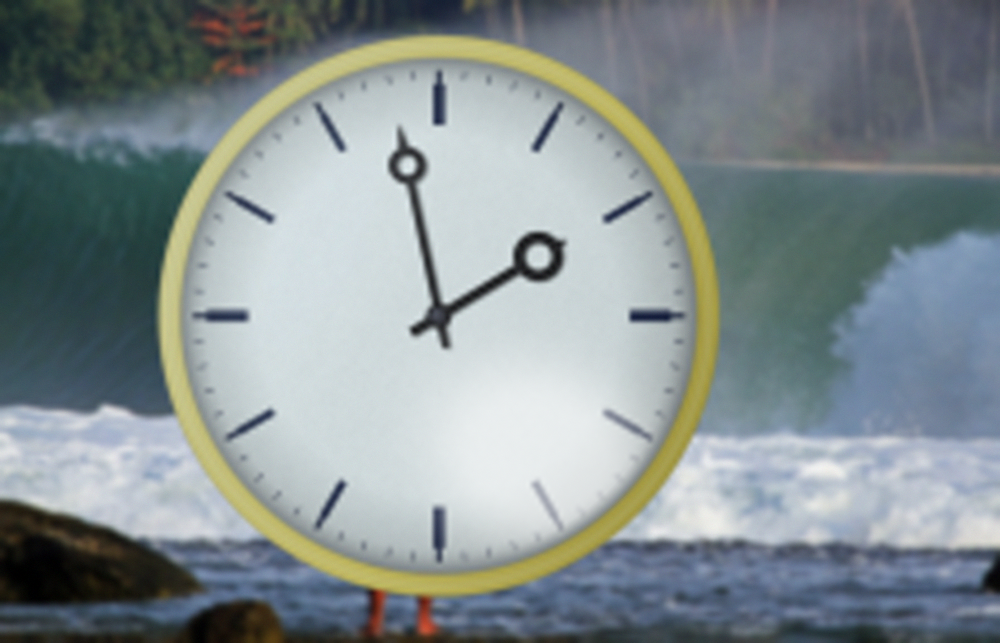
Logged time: h=1 m=58
